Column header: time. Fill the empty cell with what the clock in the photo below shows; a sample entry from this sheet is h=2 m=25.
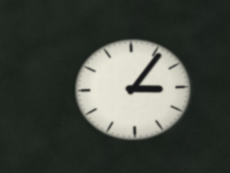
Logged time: h=3 m=6
